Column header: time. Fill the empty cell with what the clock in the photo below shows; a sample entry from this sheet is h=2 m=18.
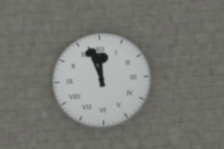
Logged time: h=11 m=57
